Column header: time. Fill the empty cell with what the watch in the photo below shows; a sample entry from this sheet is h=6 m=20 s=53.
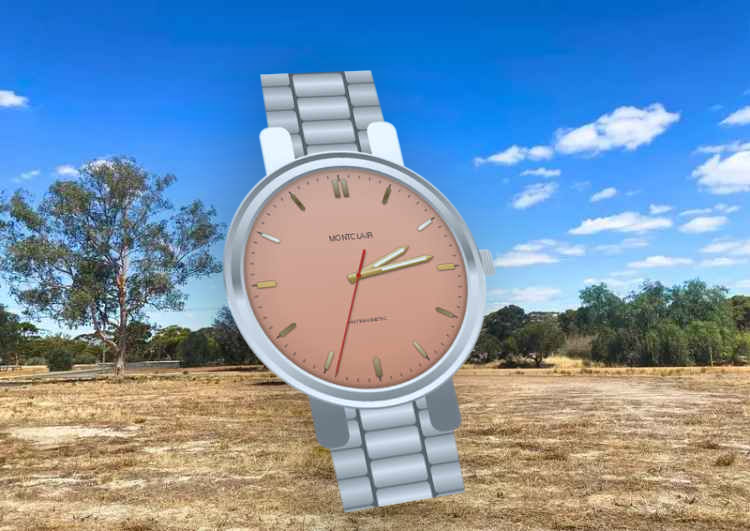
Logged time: h=2 m=13 s=34
